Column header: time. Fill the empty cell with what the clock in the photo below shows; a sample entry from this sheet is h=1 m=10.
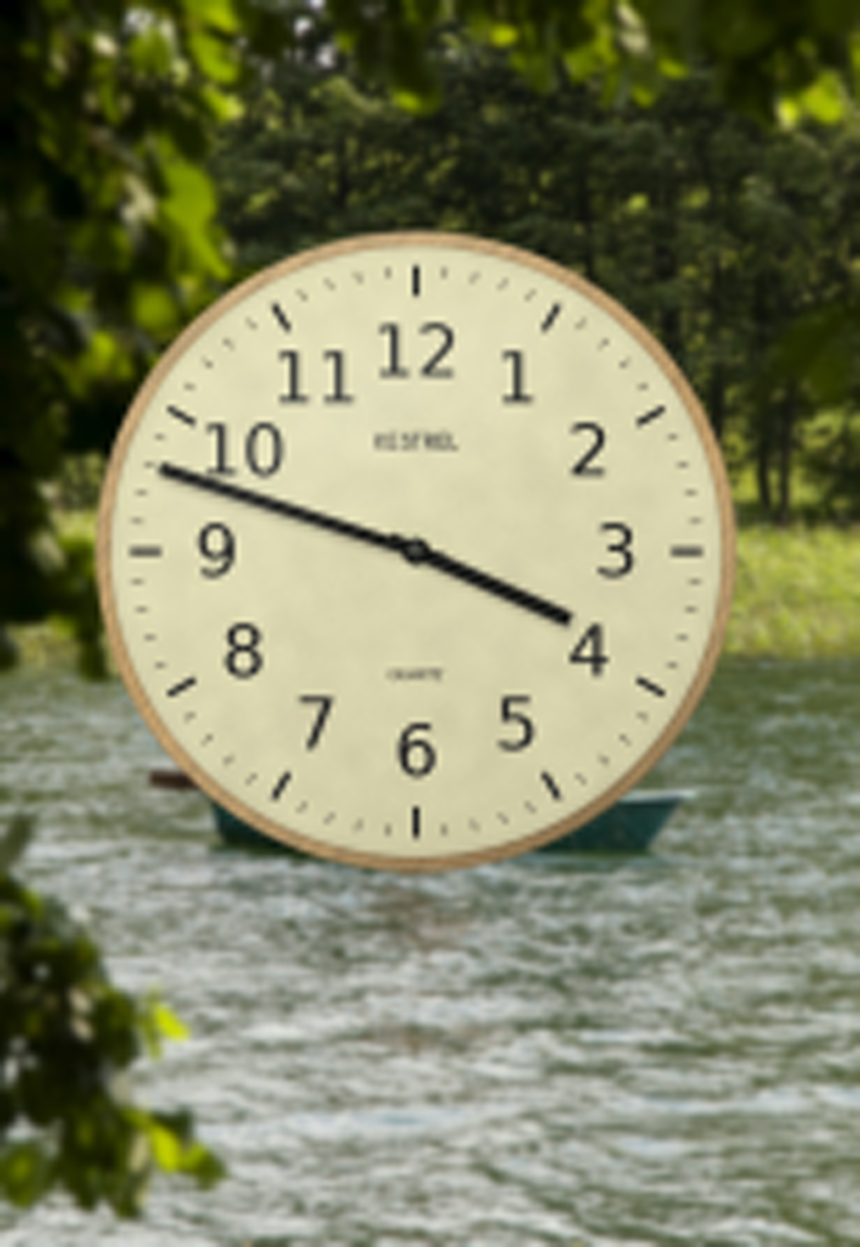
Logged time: h=3 m=48
